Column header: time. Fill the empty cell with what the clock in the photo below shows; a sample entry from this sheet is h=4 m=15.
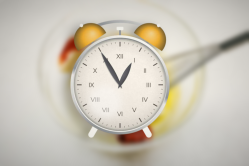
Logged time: h=12 m=55
